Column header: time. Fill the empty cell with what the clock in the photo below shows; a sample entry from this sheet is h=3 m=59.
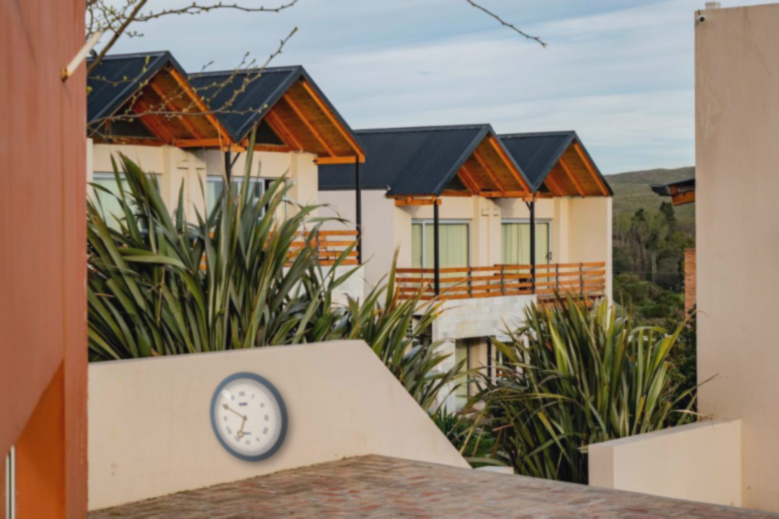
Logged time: h=6 m=50
